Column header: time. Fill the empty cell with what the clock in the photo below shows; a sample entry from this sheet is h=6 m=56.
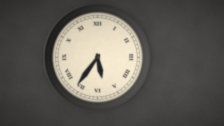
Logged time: h=5 m=36
